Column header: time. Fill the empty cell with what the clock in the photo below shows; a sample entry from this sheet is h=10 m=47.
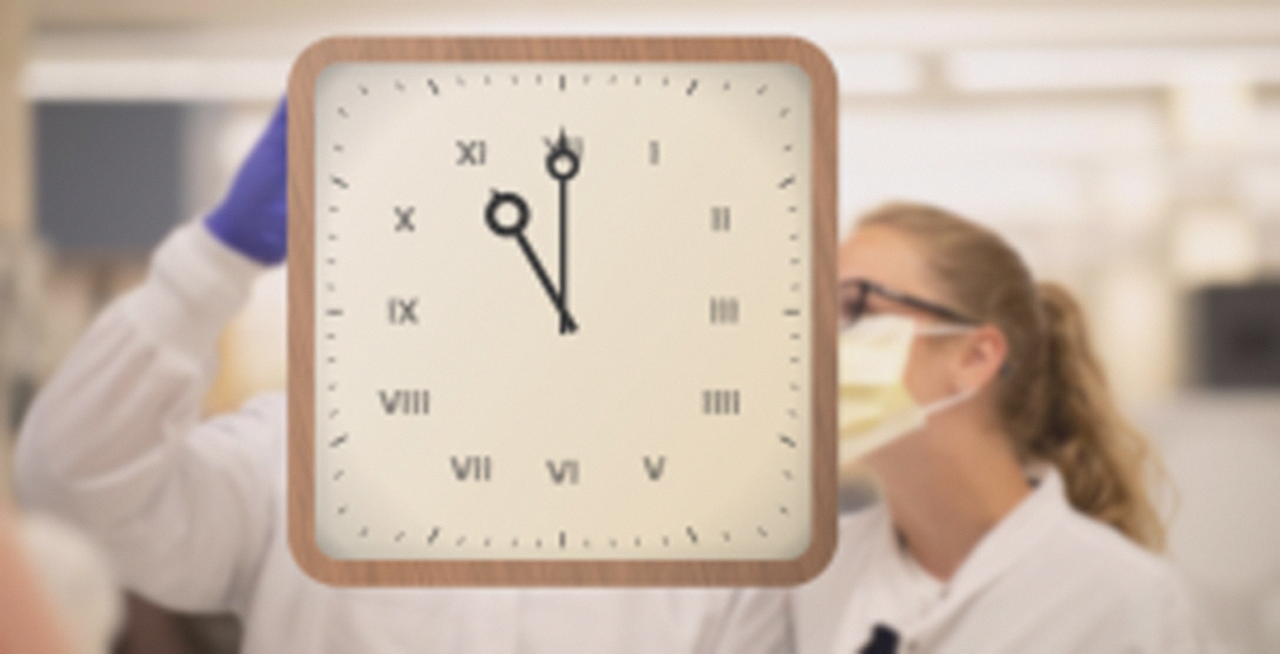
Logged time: h=11 m=0
